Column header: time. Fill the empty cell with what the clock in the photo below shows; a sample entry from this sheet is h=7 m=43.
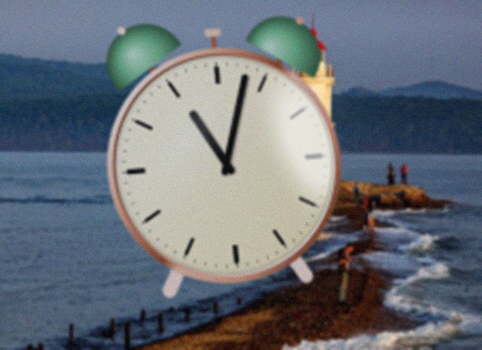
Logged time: h=11 m=3
